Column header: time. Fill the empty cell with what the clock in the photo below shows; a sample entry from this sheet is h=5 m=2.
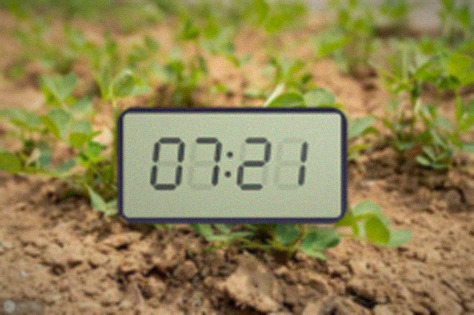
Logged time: h=7 m=21
